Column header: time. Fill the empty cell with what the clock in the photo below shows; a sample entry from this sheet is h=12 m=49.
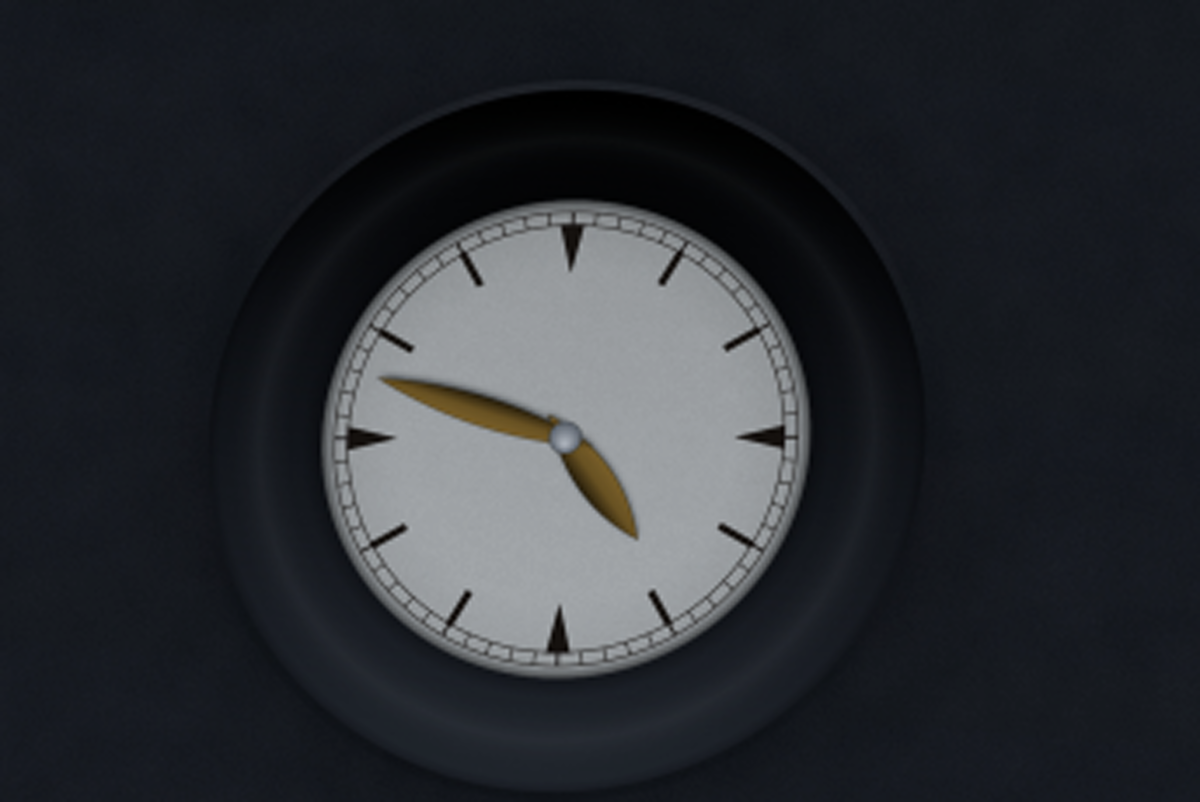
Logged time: h=4 m=48
